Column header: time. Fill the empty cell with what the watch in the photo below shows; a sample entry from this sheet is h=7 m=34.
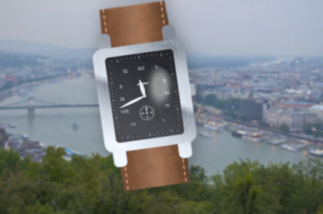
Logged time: h=11 m=42
